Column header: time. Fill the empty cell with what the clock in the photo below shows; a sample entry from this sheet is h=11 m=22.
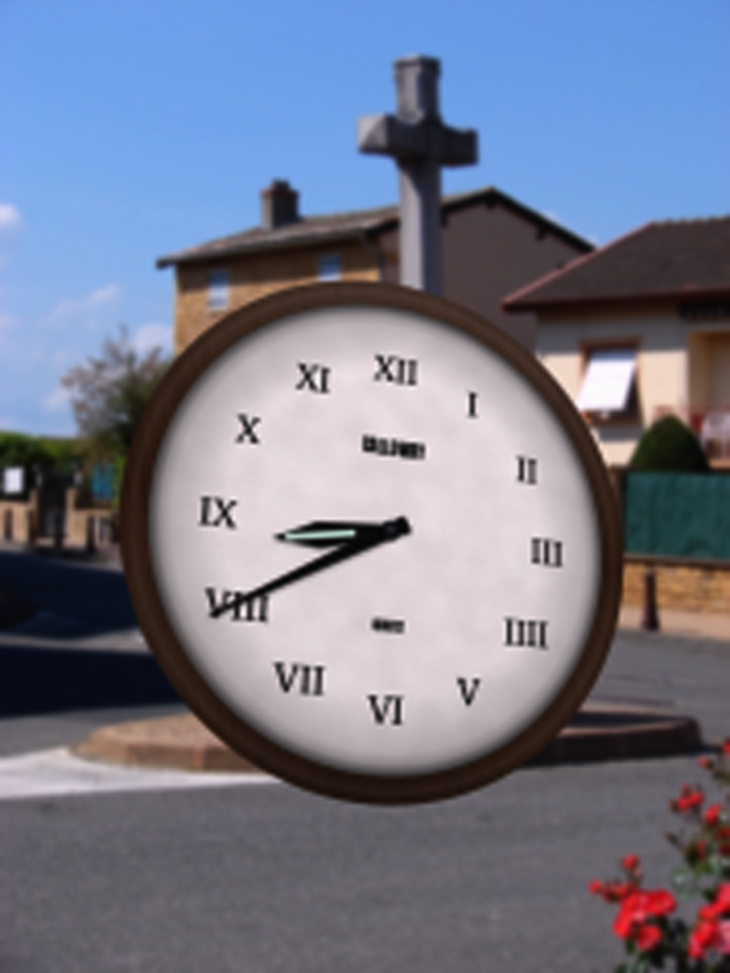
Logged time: h=8 m=40
